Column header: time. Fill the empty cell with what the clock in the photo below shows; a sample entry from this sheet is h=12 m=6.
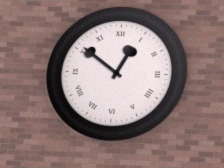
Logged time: h=12 m=51
